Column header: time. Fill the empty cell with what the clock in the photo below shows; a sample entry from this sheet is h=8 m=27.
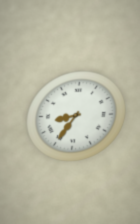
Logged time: h=8 m=35
